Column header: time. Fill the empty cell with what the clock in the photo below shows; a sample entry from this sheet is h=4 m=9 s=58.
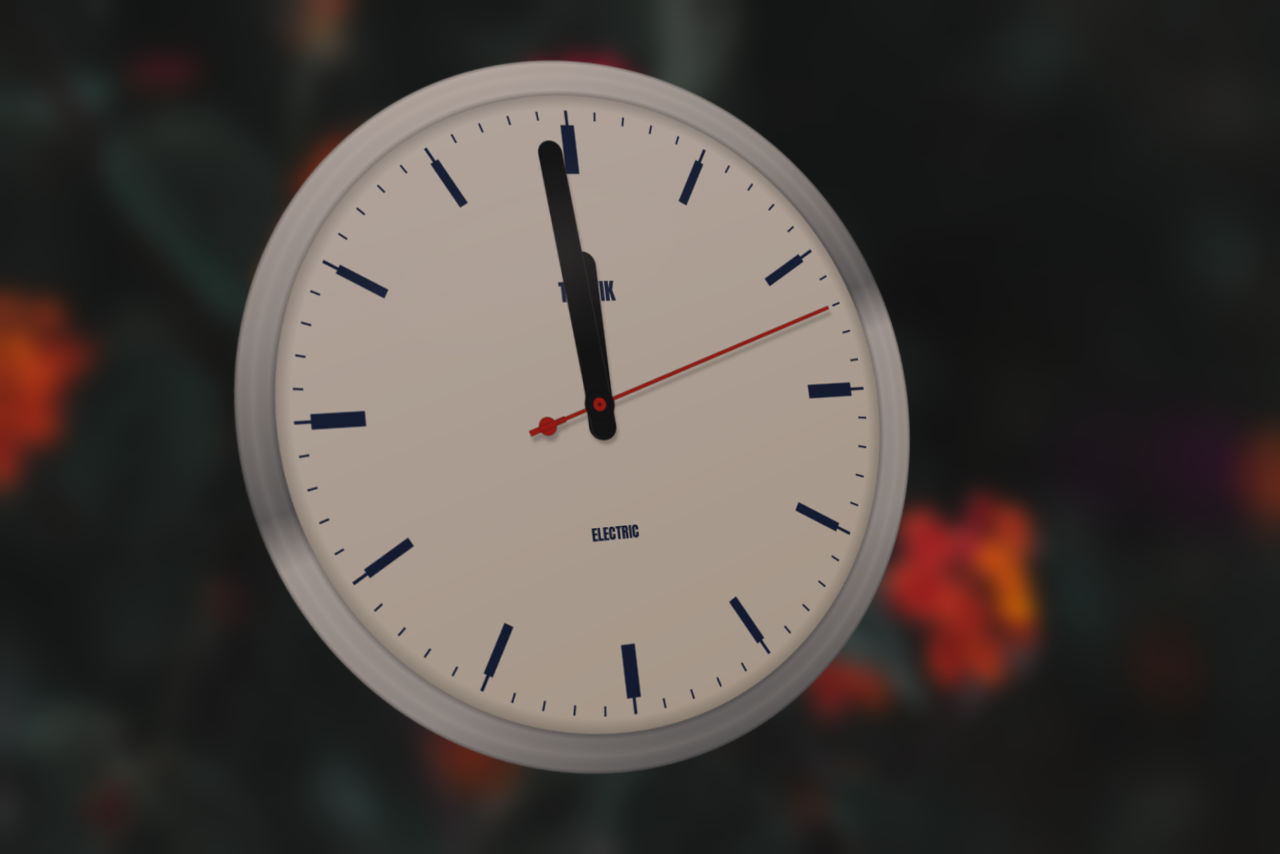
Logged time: h=11 m=59 s=12
